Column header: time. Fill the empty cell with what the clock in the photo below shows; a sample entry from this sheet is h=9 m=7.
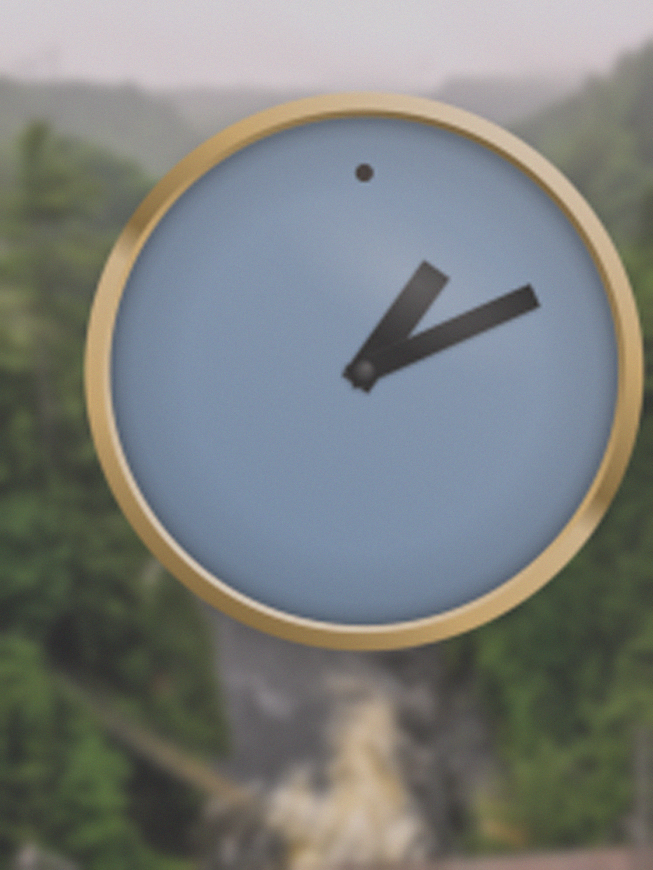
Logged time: h=1 m=11
